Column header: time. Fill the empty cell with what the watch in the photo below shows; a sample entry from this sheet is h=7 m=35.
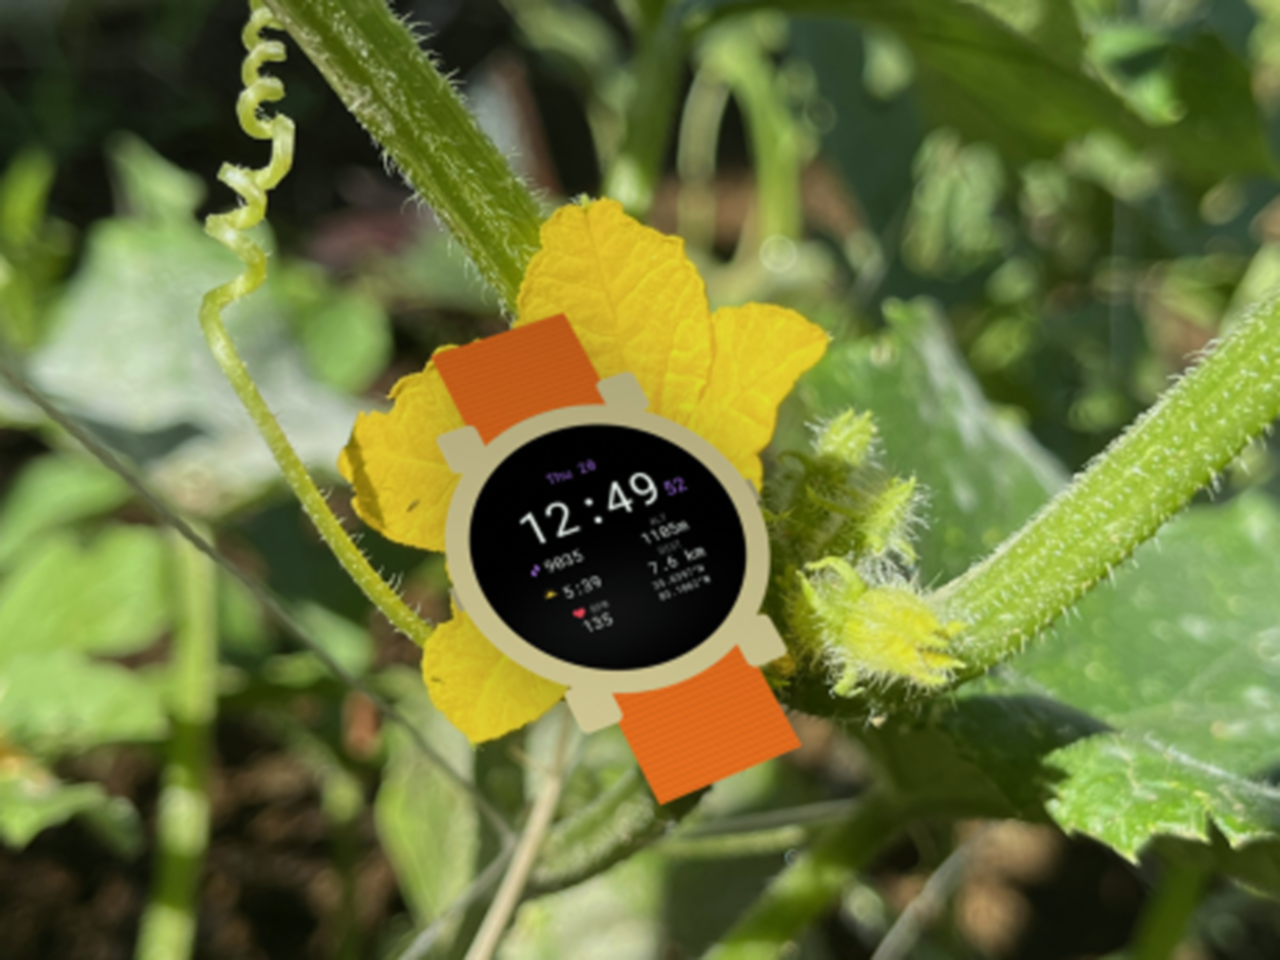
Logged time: h=12 m=49
